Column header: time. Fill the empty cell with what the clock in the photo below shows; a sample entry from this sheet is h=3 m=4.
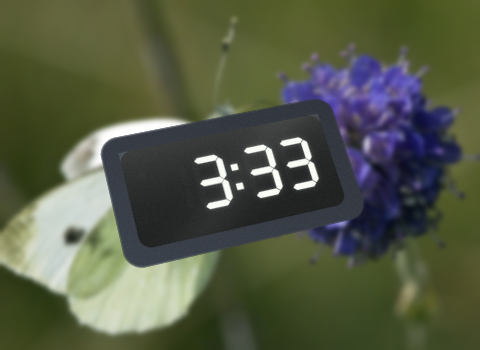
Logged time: h=3 m=33
